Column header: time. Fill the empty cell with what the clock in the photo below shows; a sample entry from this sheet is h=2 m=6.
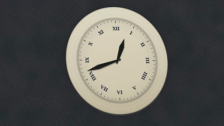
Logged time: h=12 m=42
